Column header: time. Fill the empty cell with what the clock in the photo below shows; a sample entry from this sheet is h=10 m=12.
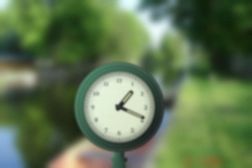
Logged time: h=1 m=19
